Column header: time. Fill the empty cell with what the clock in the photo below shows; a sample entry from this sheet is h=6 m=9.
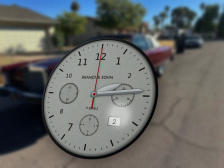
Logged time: h=2 m=14
